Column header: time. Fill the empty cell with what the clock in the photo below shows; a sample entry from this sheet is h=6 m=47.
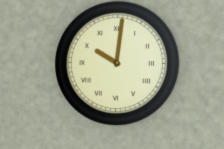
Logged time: h=10 m=1
